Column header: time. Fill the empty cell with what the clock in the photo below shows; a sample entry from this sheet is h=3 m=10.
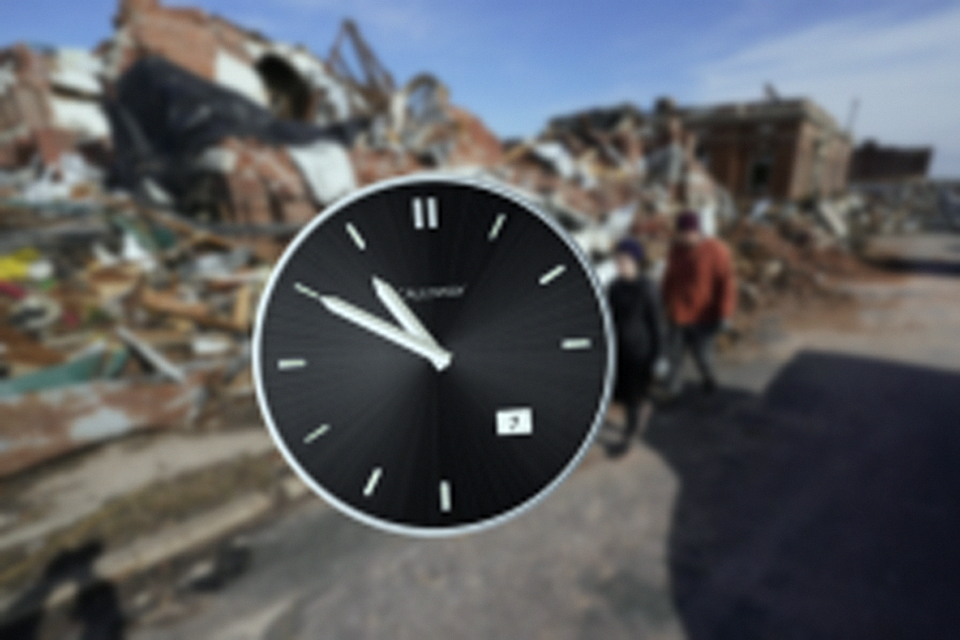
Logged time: h=10 m=50
